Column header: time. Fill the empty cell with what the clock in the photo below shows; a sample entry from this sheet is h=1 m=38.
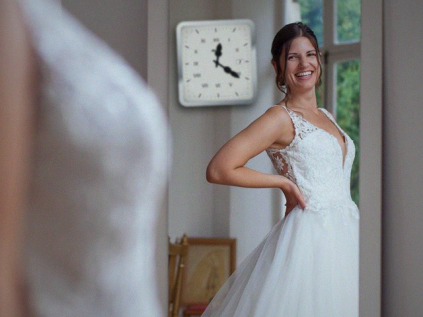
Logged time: h=12 m=21
